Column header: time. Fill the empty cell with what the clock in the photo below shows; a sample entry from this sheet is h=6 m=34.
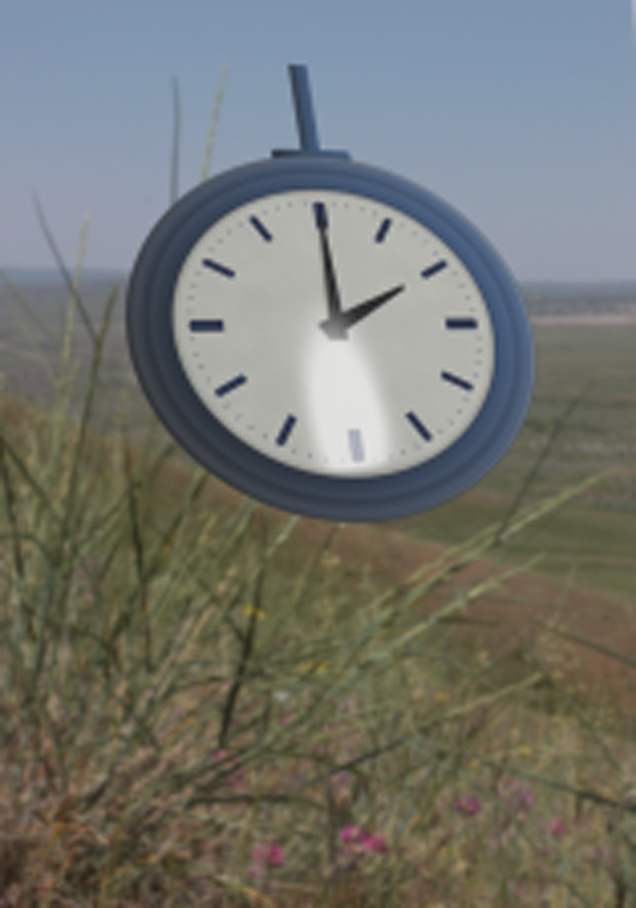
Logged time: h=2 m=0
